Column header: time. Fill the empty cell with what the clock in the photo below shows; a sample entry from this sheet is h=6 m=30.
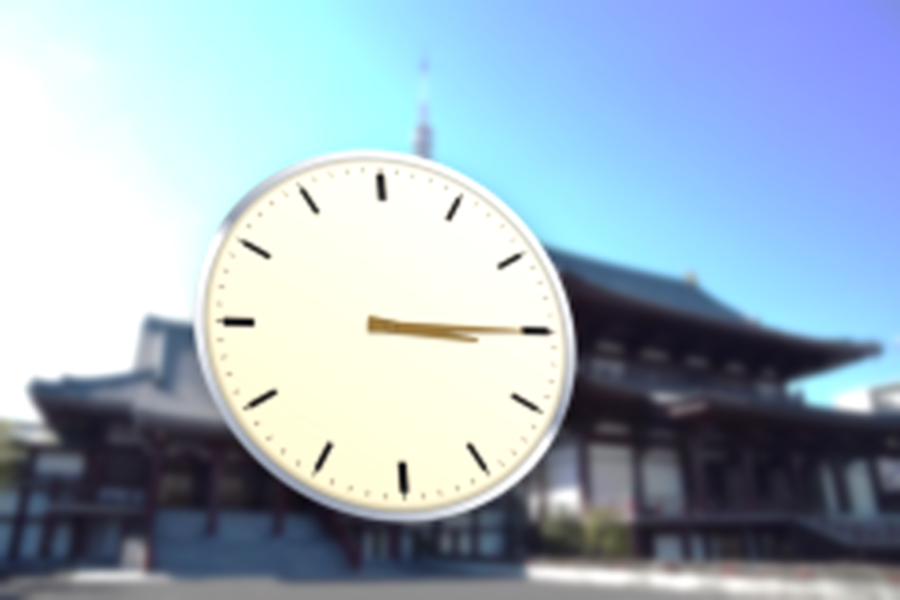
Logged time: h=3 m=15
